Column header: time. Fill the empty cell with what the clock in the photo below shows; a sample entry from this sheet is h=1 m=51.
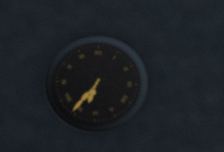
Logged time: h=6 m=36
